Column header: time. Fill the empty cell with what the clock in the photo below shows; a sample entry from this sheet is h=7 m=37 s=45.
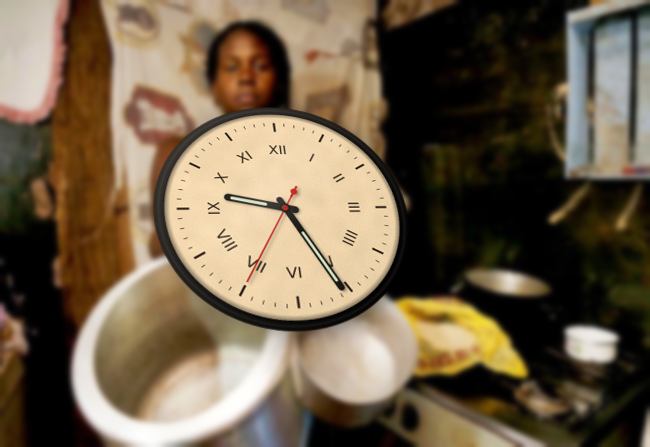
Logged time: h=9 m=25 s=35
